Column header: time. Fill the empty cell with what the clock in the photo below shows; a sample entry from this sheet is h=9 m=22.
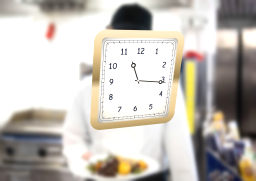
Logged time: h=11 m=16
